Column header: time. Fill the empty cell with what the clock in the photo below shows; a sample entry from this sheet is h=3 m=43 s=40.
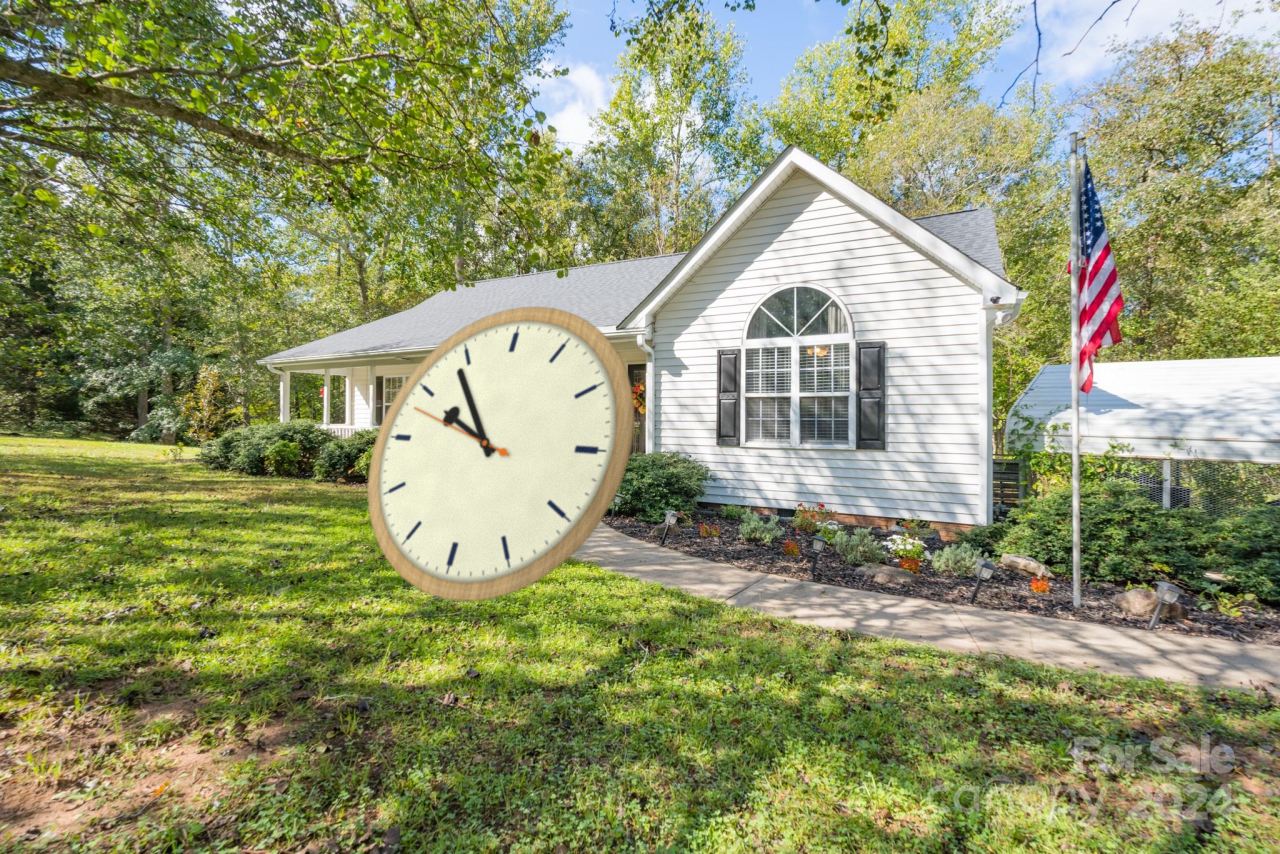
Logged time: h=9 m=53 s=48
